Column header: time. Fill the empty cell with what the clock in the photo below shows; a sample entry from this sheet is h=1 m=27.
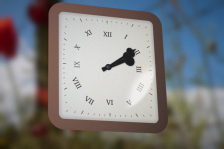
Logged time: h=2 m=9
